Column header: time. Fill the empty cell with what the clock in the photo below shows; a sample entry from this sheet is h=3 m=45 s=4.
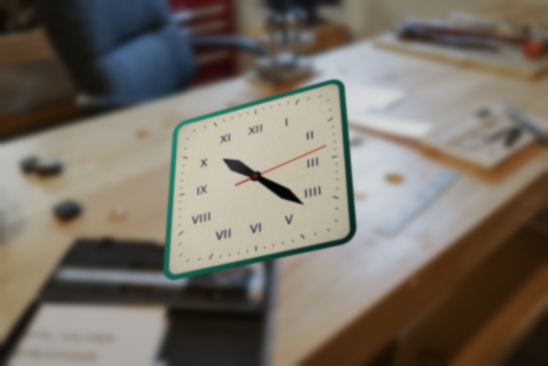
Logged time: h=10 m=22 s=13
